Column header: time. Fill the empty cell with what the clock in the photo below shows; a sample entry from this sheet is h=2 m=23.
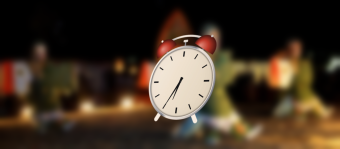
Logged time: h=6 m=35
